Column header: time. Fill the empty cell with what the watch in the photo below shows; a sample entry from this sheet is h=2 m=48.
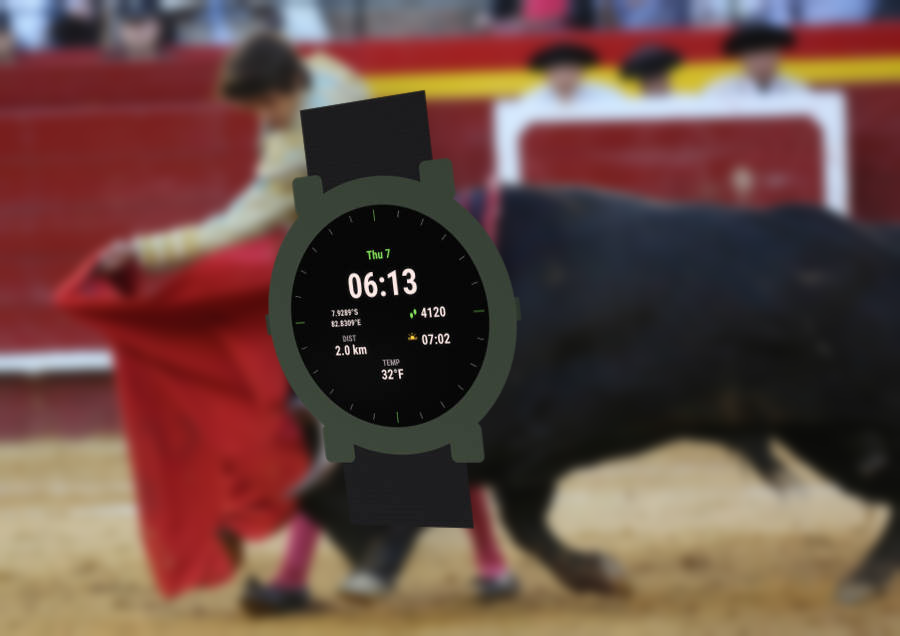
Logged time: h=6 m=13
